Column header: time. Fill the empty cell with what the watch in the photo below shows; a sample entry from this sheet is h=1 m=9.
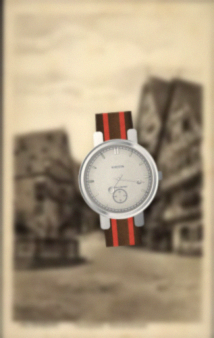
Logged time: h=7 m=17
